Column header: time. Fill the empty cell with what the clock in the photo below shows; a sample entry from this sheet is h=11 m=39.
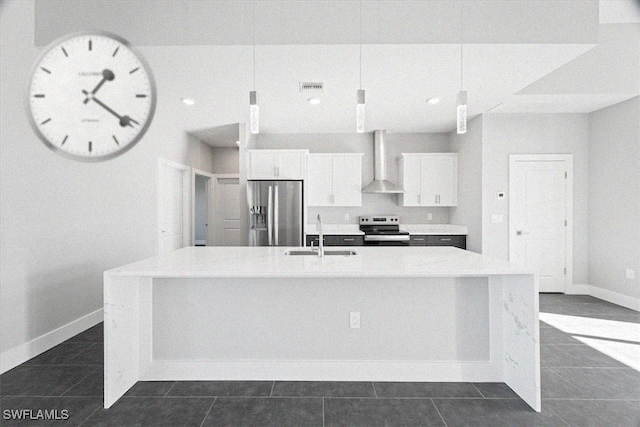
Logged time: h=1 m=21
